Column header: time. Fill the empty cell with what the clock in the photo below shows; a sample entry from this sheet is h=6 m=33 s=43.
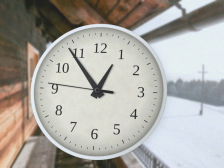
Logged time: h=12 m=53 s=46
